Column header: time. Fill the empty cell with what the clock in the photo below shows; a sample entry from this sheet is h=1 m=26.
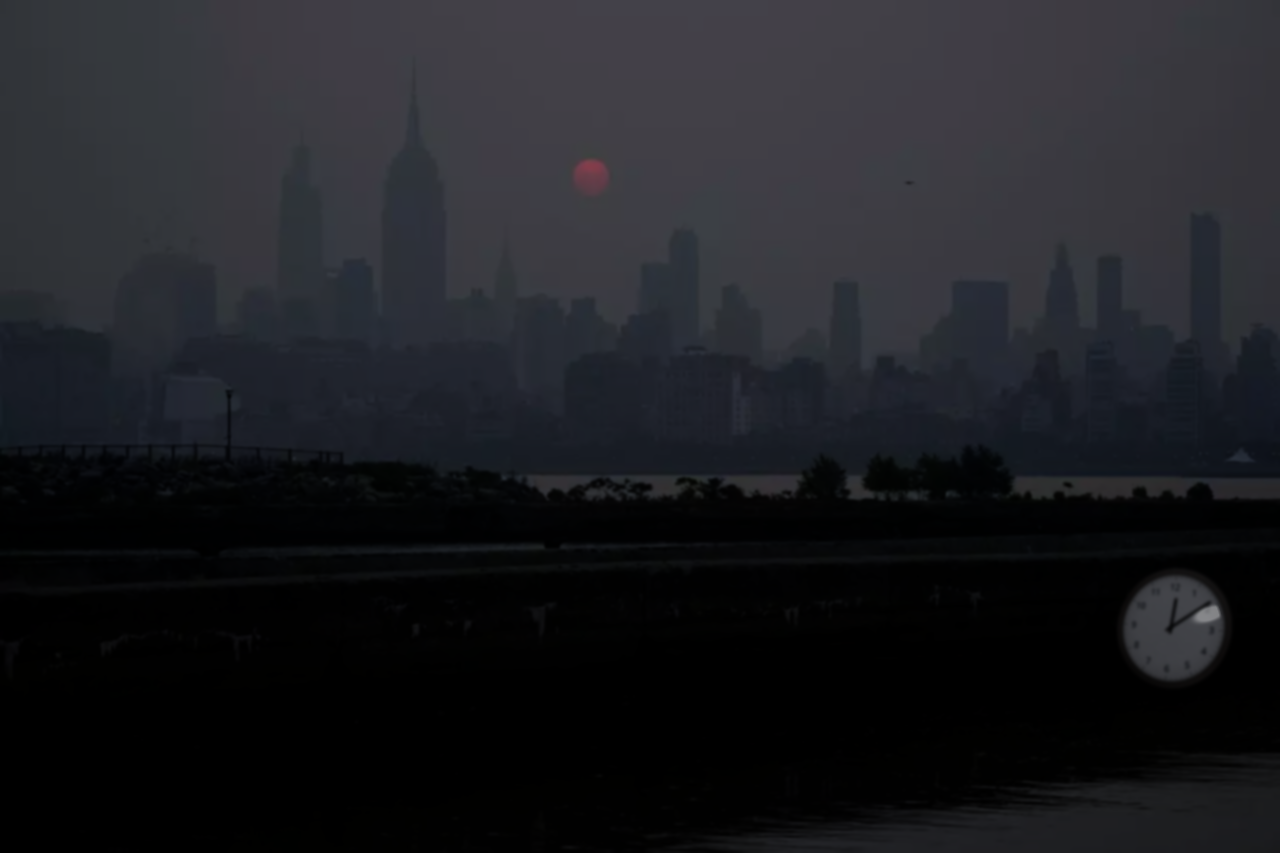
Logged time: h=12 m=9
